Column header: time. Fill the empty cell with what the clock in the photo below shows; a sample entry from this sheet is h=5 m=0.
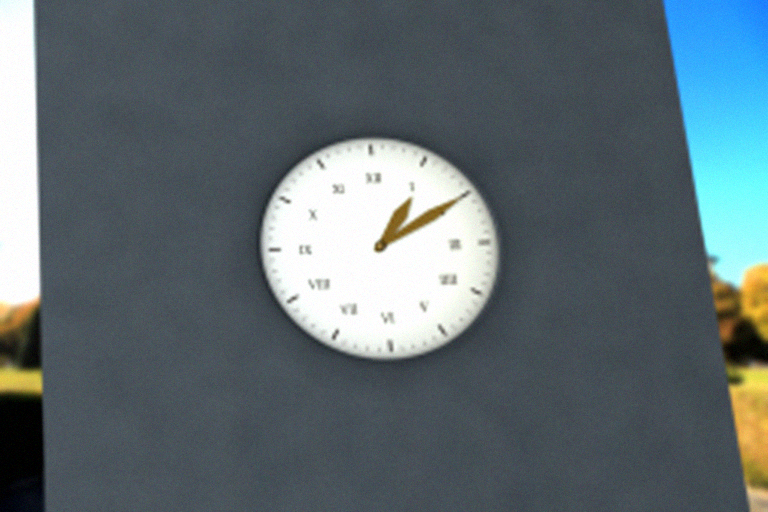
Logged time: h=1 m=10
